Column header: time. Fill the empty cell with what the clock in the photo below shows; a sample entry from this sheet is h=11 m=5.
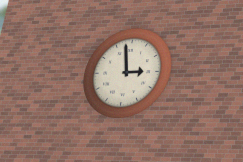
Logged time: h=2 m=58
